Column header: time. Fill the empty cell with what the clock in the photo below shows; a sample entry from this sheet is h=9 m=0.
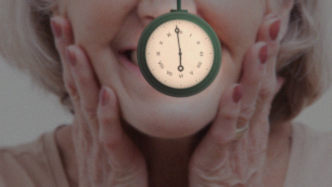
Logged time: h=5 m=59
